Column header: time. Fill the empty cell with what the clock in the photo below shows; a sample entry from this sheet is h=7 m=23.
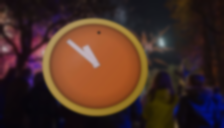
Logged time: h=10 m=51
